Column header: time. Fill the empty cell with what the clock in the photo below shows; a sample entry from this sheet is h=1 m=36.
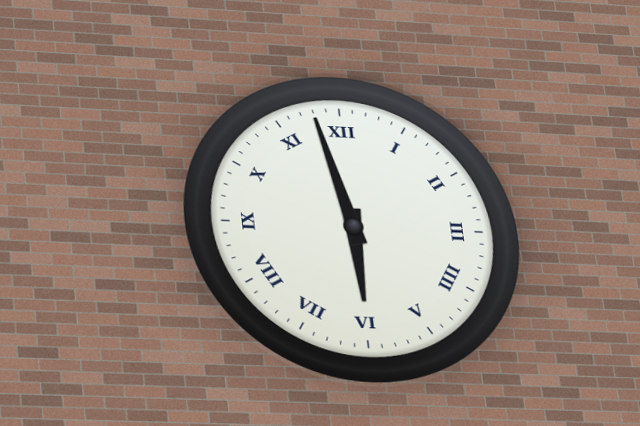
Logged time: h=5 m=58
